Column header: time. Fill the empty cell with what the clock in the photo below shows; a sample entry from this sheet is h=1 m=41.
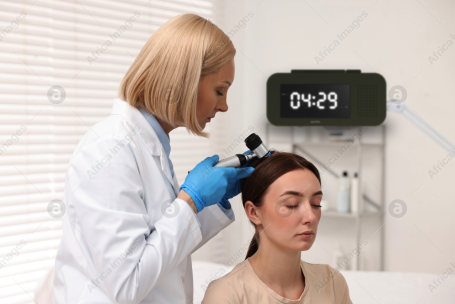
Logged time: h=4 m=29
